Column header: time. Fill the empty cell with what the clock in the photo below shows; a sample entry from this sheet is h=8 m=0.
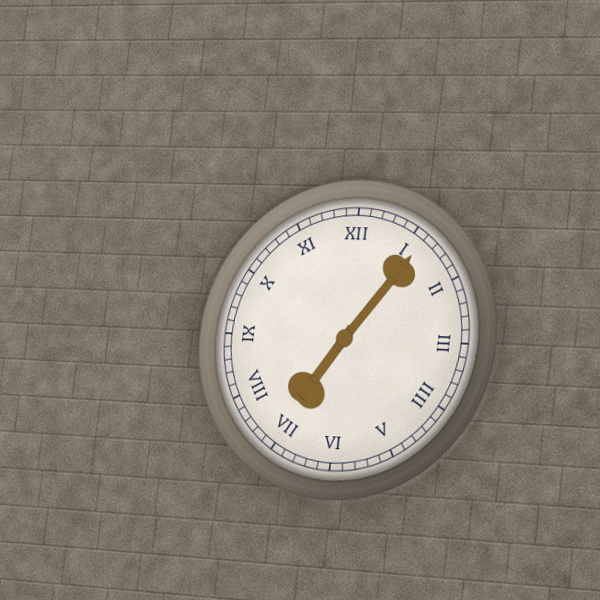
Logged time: h=7 m=6
